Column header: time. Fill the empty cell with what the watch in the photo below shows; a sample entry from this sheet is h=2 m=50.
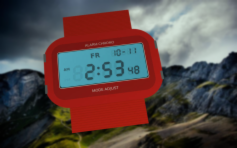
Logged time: h=2 m=53
